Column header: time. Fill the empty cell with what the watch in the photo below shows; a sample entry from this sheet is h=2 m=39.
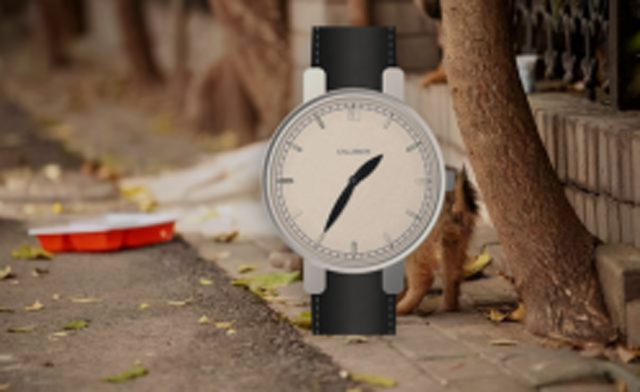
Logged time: h=1 m=35
